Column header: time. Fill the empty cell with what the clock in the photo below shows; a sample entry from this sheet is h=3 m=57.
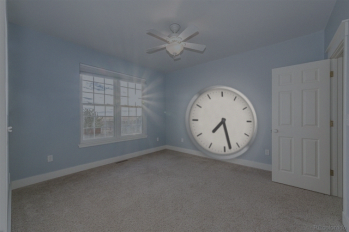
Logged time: h=7 m=28
